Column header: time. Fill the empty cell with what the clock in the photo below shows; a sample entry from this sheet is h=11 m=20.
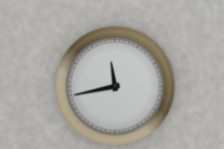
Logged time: h=11 m=43
